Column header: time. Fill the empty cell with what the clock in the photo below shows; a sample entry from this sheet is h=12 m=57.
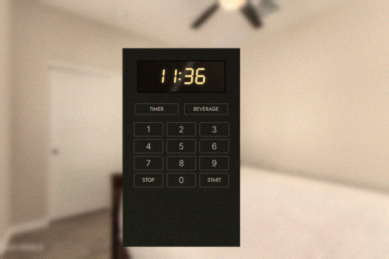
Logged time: h=11 m=36
